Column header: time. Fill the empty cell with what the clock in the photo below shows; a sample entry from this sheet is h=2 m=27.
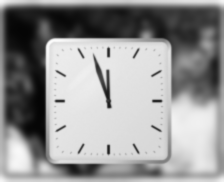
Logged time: h=11 m=57
